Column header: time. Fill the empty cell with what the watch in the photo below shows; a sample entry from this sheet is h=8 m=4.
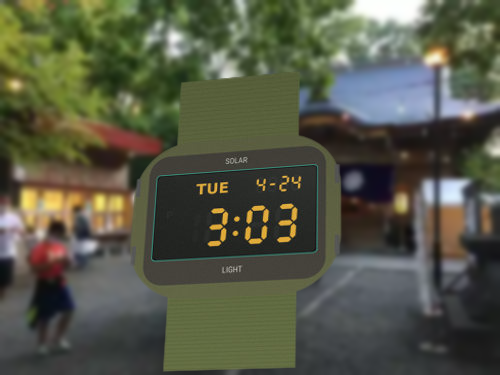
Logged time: h=3 m=3
